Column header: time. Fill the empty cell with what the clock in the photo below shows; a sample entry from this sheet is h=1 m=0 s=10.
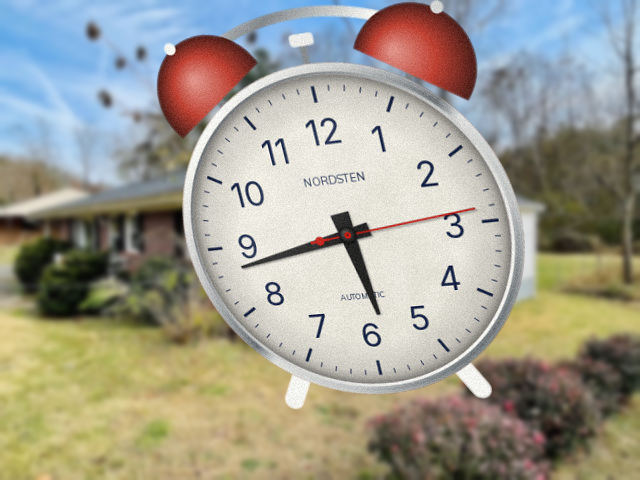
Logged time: h=5 m=43 s=14
